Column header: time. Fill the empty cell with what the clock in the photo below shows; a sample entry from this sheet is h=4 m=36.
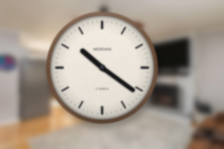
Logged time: h=10 m=21
